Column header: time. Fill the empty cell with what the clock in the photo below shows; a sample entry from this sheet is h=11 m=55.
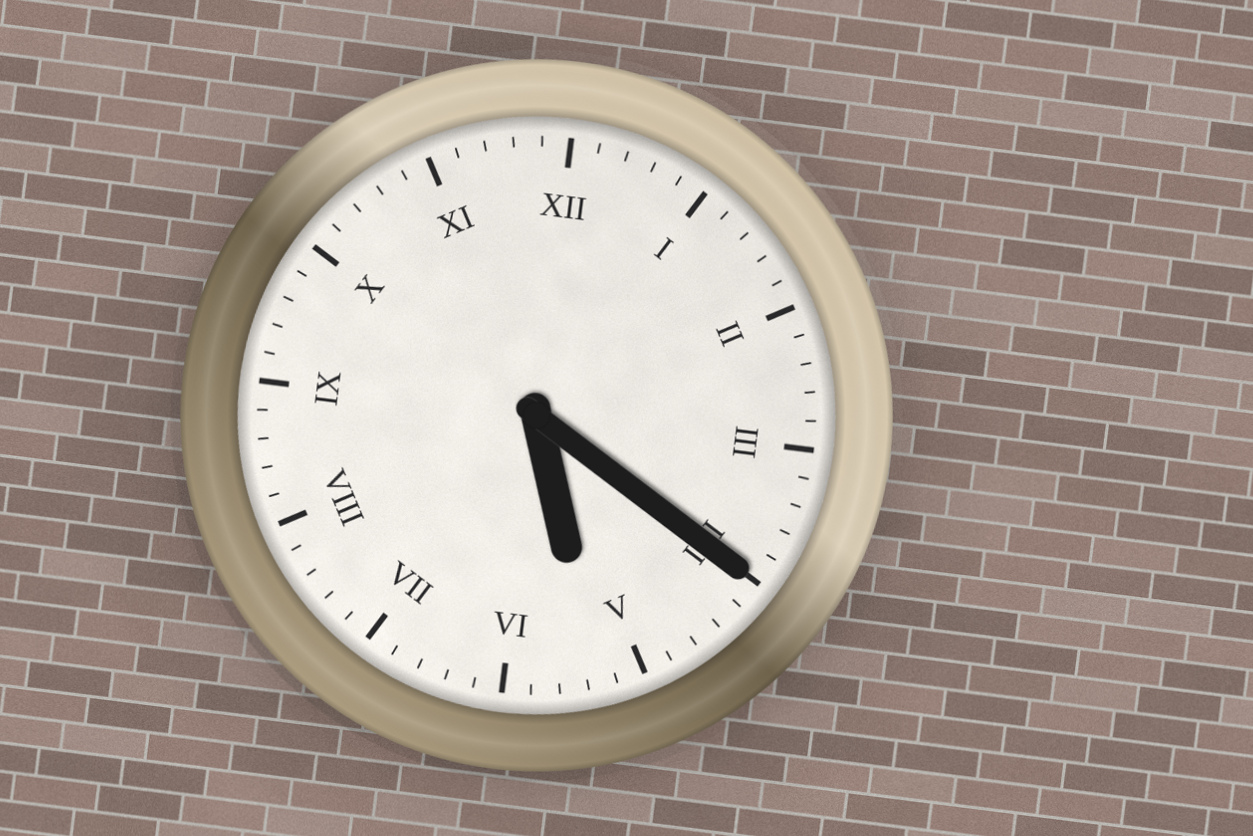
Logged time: h=5 m=20
